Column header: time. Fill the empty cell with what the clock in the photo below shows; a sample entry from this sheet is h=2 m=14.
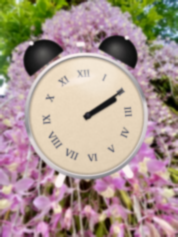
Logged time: h=2 m=10
